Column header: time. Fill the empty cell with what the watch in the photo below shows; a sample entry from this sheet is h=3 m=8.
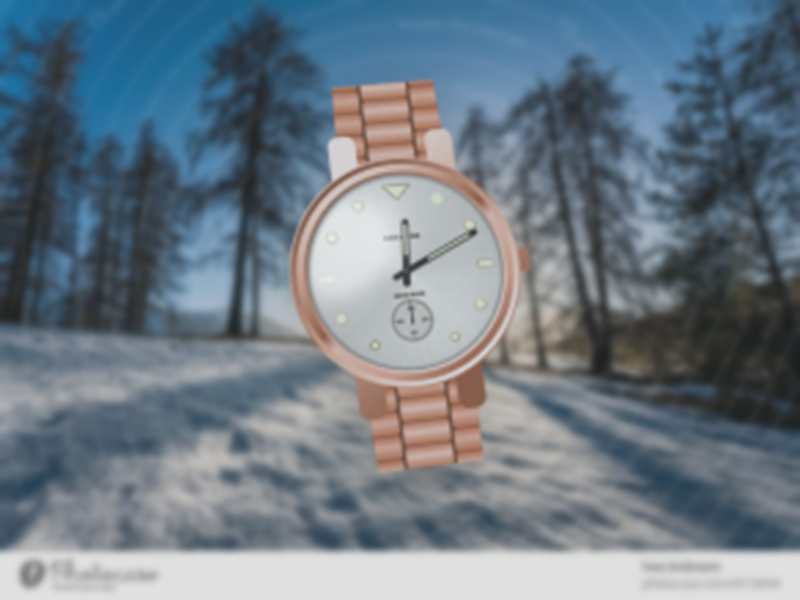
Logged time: h=12 m=11
